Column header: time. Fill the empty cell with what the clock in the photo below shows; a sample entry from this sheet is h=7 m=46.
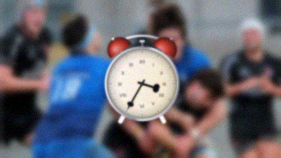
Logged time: h=3 m=35
